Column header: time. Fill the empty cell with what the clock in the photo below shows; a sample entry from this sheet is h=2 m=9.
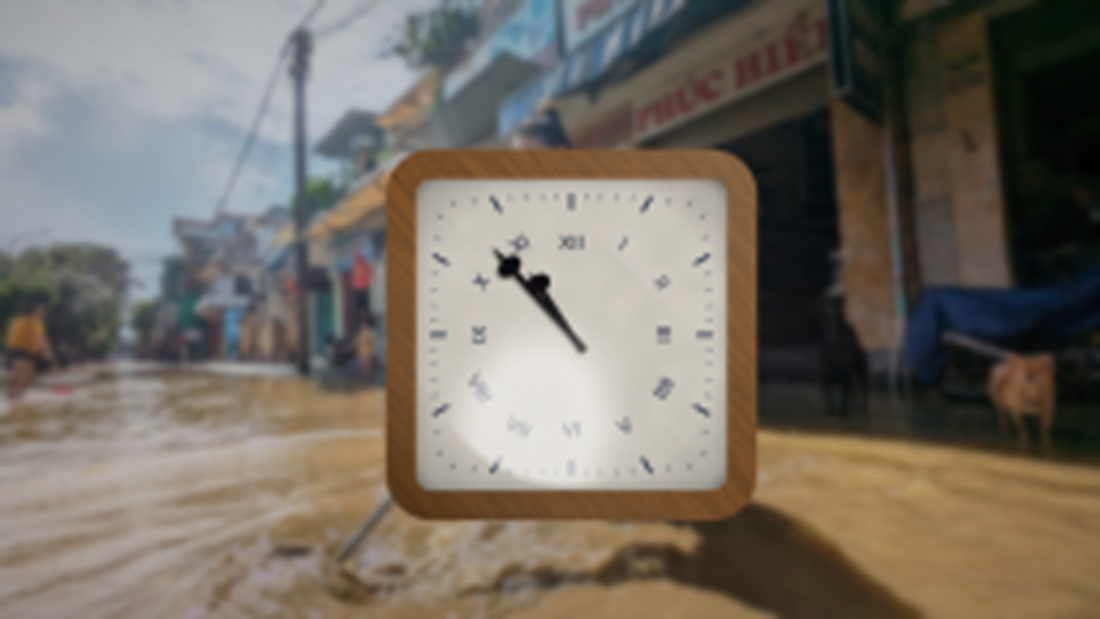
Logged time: h=10 m=53
